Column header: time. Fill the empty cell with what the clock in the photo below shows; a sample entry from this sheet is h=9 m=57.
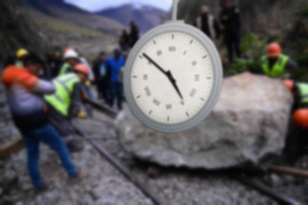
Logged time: h=4 m=51
